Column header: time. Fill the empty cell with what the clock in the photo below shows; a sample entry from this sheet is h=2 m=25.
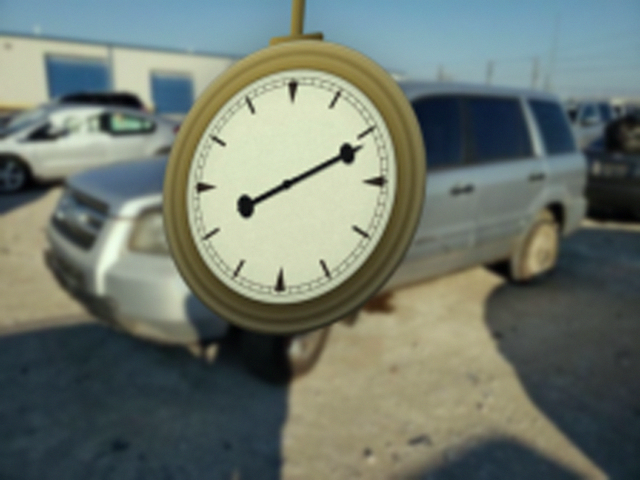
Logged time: h=8 m=11
